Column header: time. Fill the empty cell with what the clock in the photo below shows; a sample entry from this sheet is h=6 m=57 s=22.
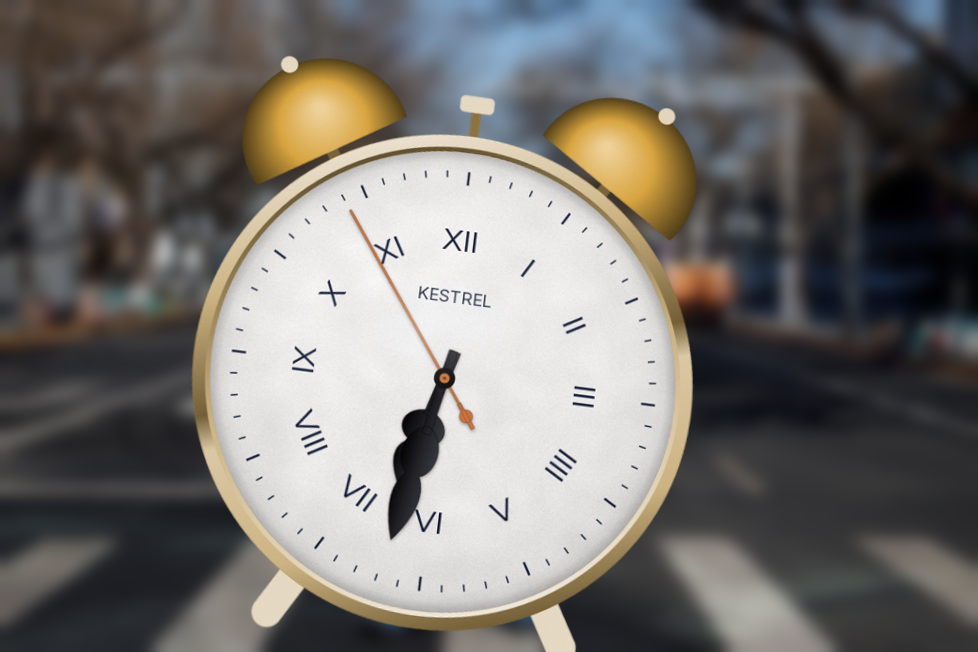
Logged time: h=6 m=31 s=54
